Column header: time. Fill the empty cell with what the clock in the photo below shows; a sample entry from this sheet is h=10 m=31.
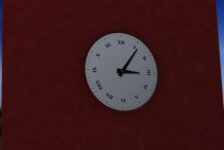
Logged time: h=3 m=6
